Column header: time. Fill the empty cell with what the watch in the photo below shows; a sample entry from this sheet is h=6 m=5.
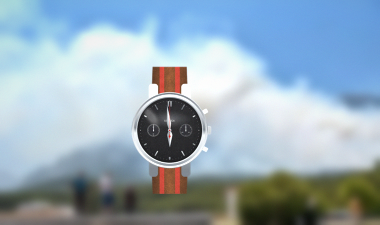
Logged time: h=5 m=59
